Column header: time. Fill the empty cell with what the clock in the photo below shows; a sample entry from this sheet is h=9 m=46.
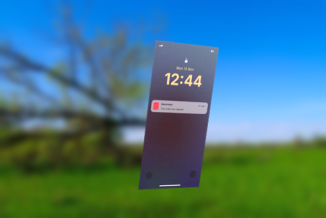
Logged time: h=12 m=44
